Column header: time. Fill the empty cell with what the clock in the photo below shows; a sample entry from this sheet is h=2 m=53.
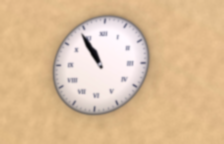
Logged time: h=10 m=54
